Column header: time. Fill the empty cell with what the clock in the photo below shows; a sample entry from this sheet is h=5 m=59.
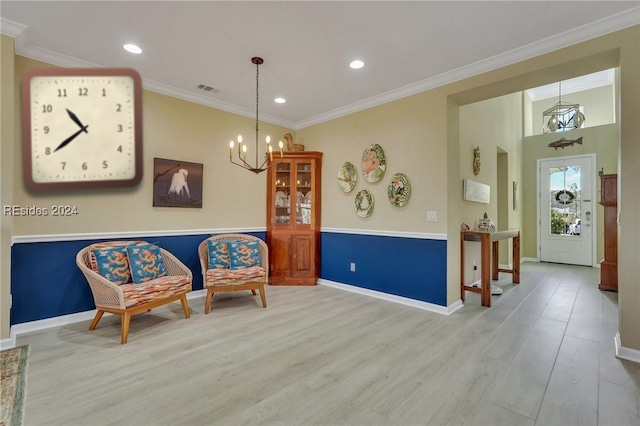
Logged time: h=10 m=39
